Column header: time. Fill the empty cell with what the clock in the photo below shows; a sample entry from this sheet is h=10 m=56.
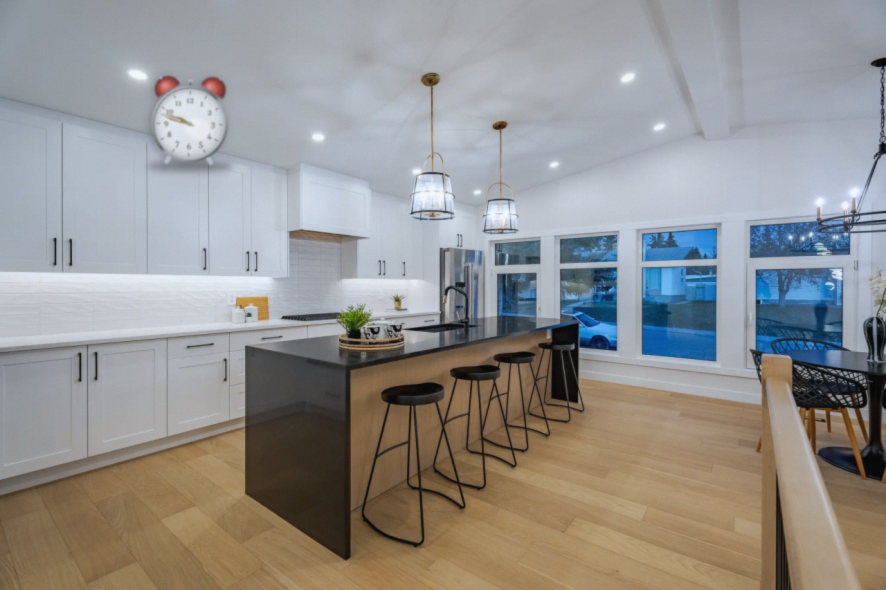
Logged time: h=9 m=48
